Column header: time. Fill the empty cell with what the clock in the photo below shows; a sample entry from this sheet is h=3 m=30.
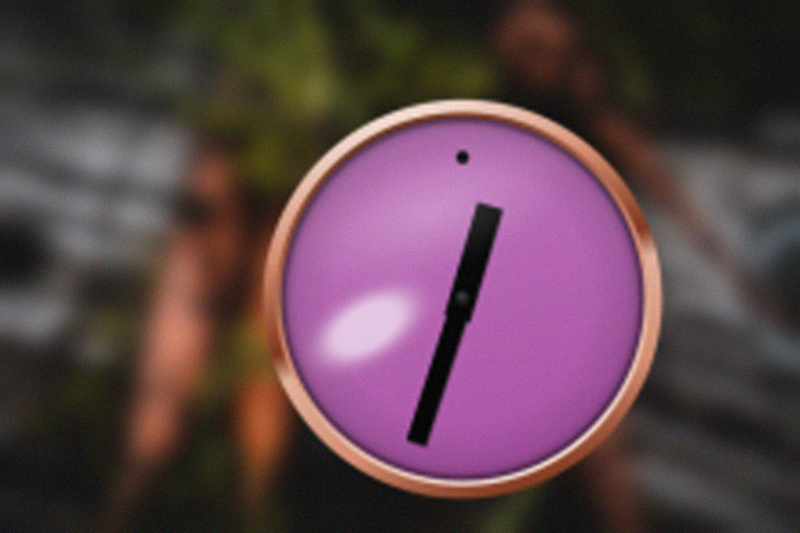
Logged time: h=12 m=33
